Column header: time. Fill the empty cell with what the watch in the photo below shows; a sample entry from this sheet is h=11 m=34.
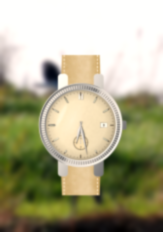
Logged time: h=6 m=28
